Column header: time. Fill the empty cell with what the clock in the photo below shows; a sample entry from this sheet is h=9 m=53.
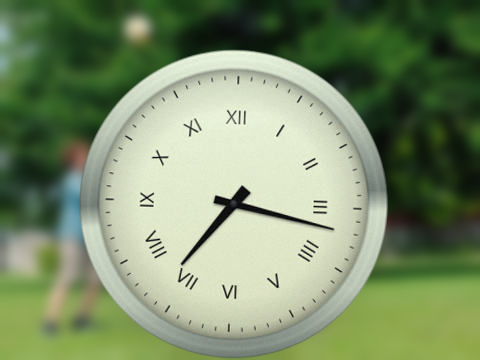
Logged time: h=7 m=17
